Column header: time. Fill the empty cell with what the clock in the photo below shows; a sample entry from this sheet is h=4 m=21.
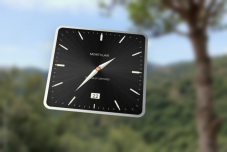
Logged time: h=1 m=36
